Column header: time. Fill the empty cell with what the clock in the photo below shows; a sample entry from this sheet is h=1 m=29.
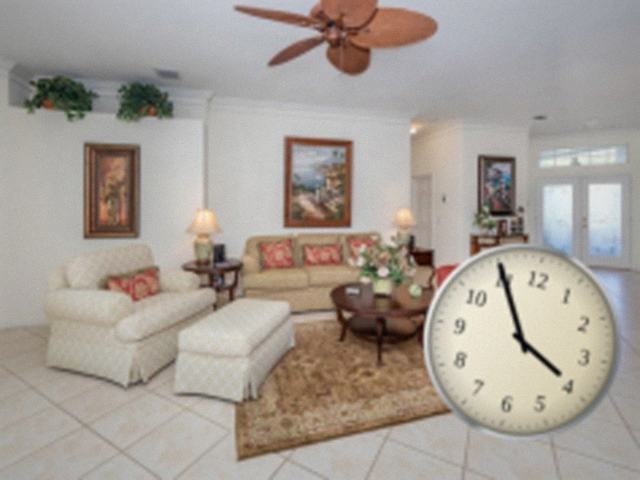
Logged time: h=3 m=55
